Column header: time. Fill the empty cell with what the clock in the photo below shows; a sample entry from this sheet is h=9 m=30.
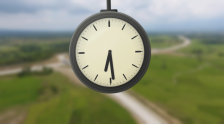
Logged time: h=6 m=29
